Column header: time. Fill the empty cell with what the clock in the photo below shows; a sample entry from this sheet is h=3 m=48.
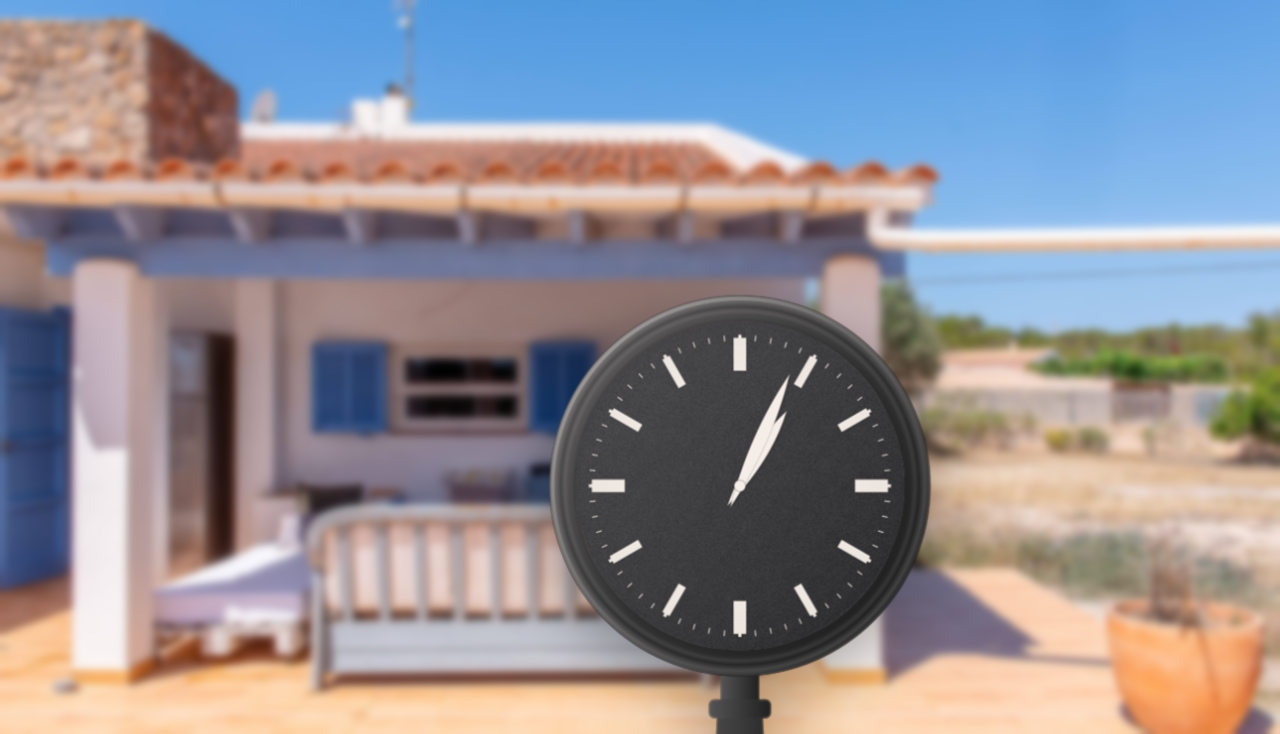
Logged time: h=1 m=4
